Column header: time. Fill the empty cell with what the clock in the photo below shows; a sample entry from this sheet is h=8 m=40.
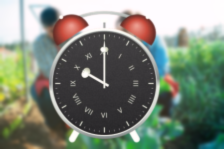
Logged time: h=10 m=0
